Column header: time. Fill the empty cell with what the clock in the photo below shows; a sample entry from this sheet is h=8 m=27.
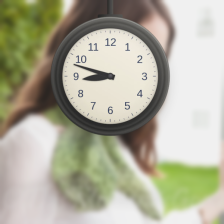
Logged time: h=8 m=48
